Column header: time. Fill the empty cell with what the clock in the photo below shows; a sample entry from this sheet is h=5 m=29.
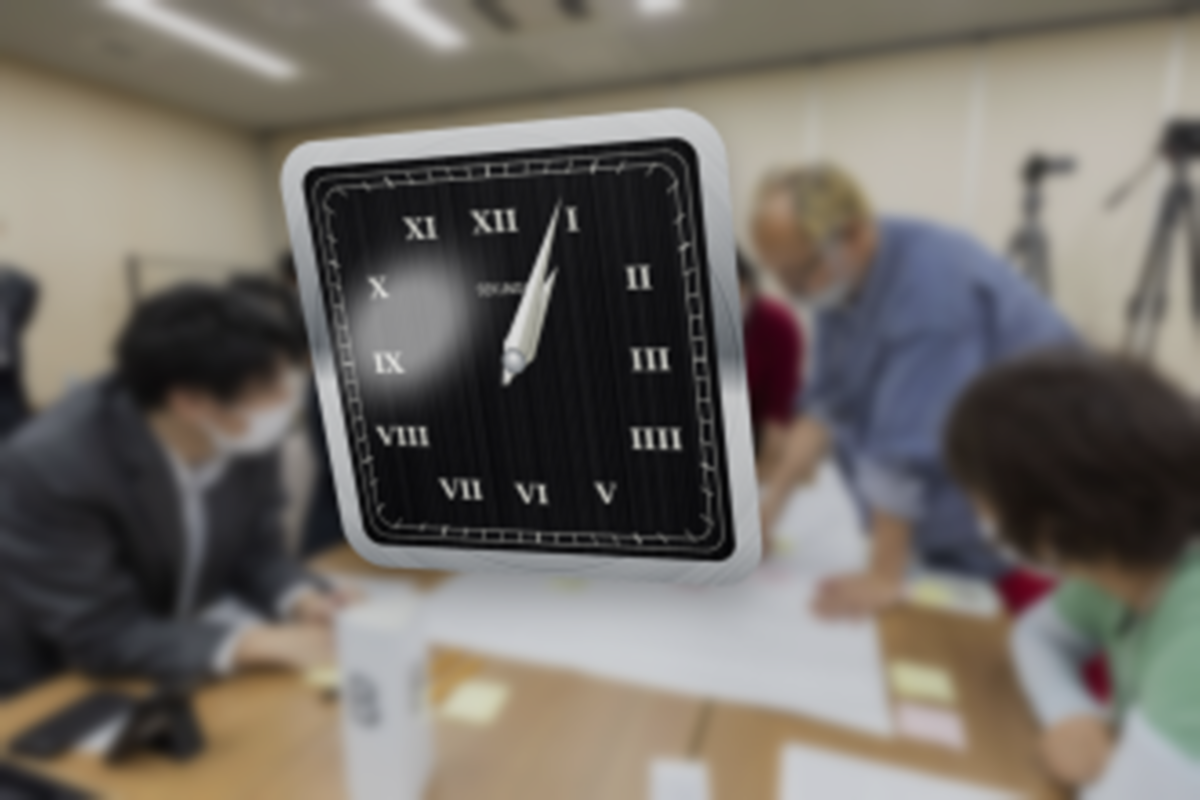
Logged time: h=1 m=4
